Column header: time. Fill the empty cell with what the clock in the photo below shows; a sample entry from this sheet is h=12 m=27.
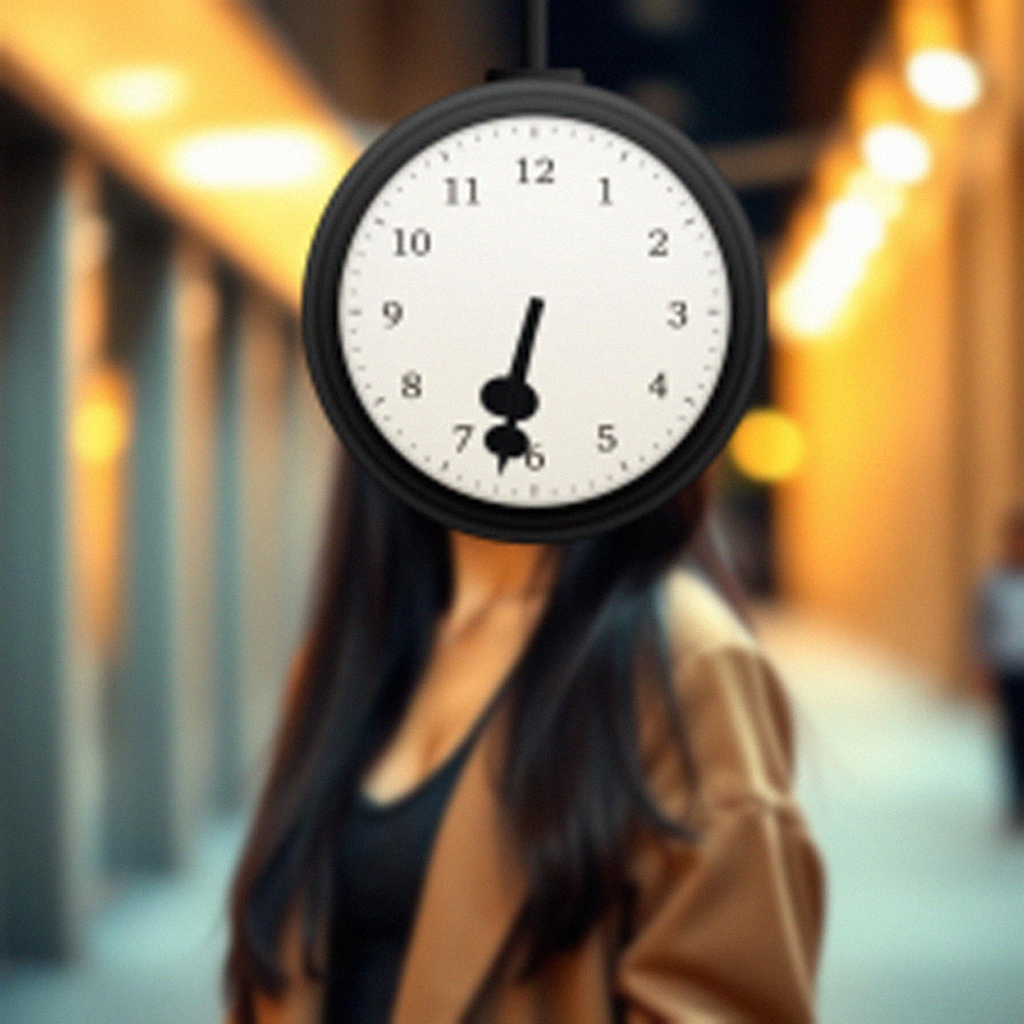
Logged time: h=6 m=32
